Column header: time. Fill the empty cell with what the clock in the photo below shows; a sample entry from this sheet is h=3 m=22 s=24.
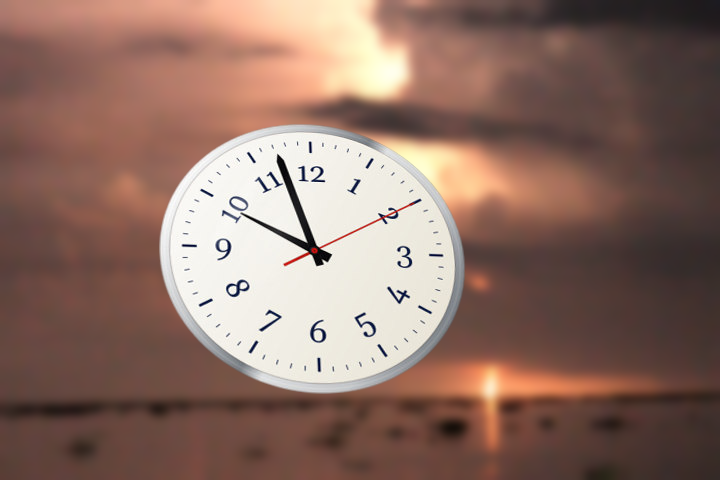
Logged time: h=9 m=57 s=10
